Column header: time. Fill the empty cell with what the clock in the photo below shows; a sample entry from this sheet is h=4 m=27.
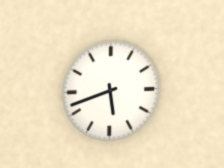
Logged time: h=5 m=42
